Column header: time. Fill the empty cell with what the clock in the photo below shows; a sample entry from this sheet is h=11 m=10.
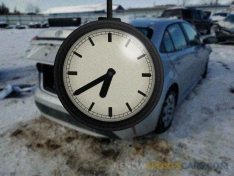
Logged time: h=6 m=40
